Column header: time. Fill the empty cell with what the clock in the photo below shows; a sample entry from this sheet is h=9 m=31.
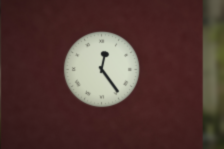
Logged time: h=12 m=24
